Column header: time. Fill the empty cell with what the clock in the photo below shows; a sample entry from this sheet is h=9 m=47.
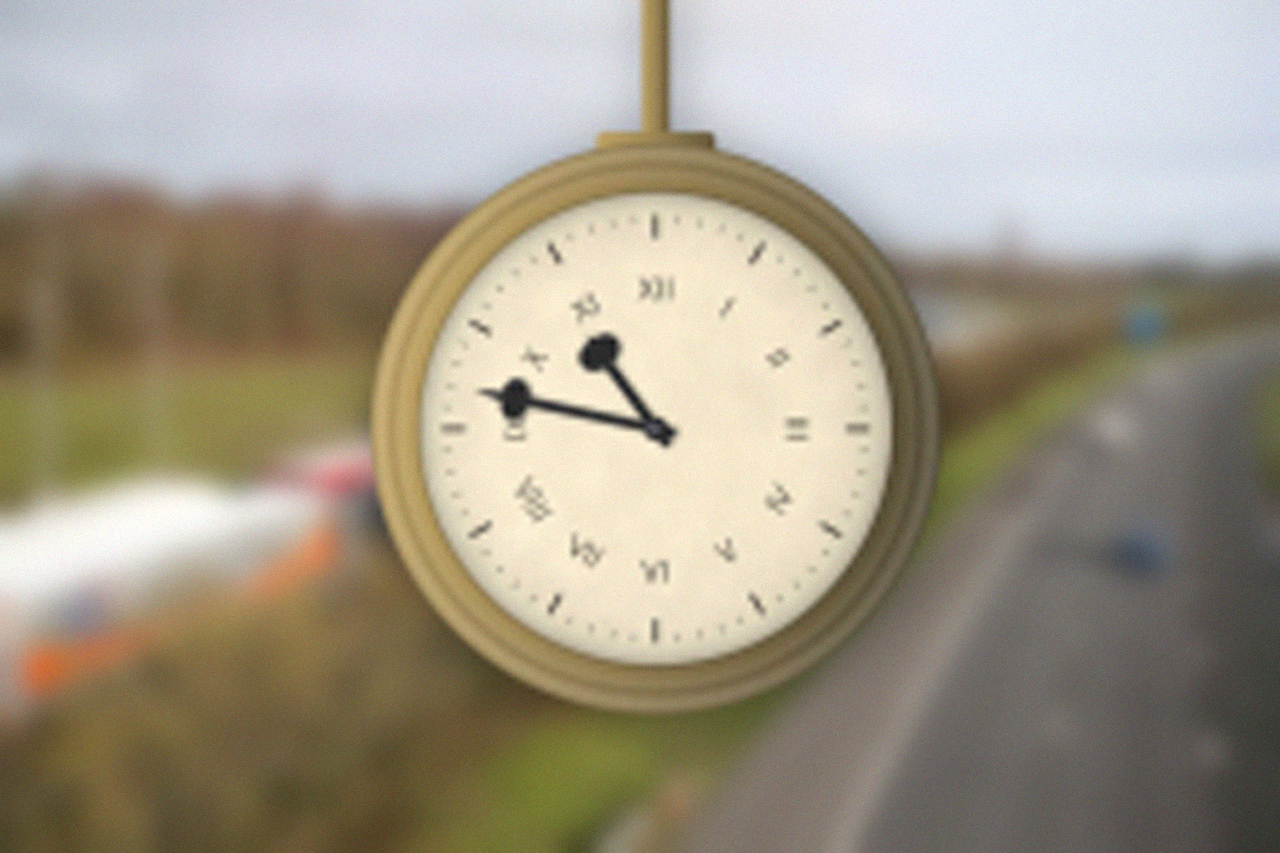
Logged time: h=10 m=47
